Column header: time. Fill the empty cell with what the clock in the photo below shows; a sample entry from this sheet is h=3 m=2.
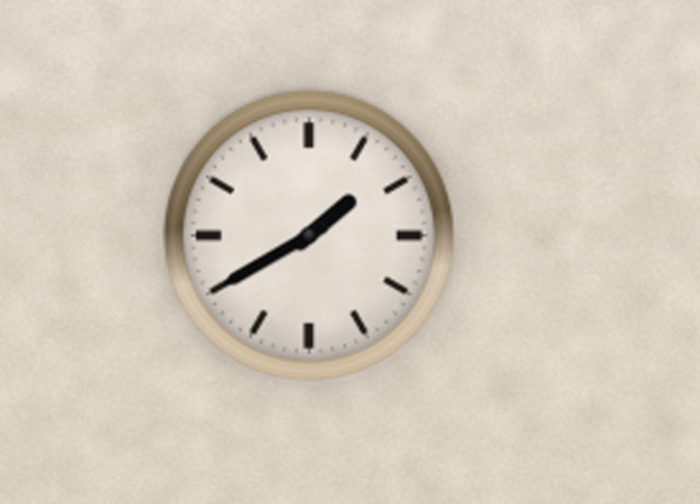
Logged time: h=1 m=40
